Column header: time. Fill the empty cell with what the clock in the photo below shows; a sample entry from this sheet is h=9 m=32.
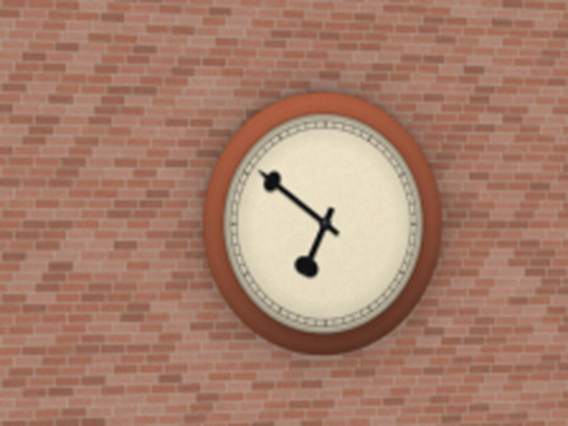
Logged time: h=6 m=51
